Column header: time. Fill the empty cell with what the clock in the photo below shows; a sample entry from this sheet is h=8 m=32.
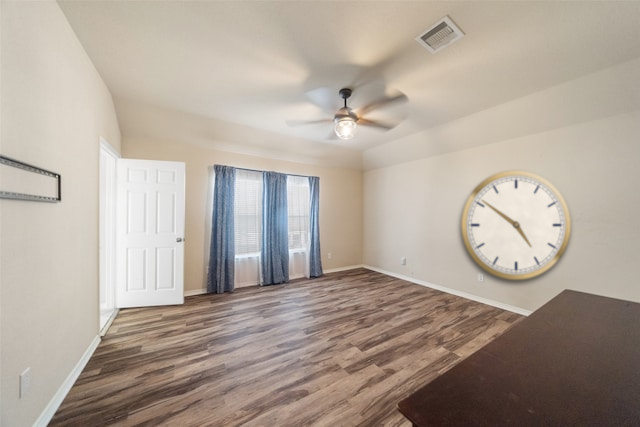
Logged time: h=4 m=51
